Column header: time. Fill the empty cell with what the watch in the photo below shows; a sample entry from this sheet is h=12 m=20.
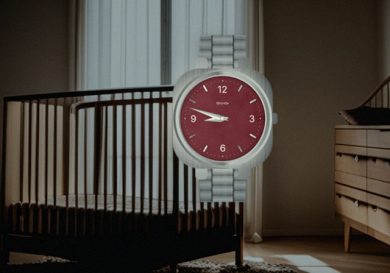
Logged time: h=8 m=48
